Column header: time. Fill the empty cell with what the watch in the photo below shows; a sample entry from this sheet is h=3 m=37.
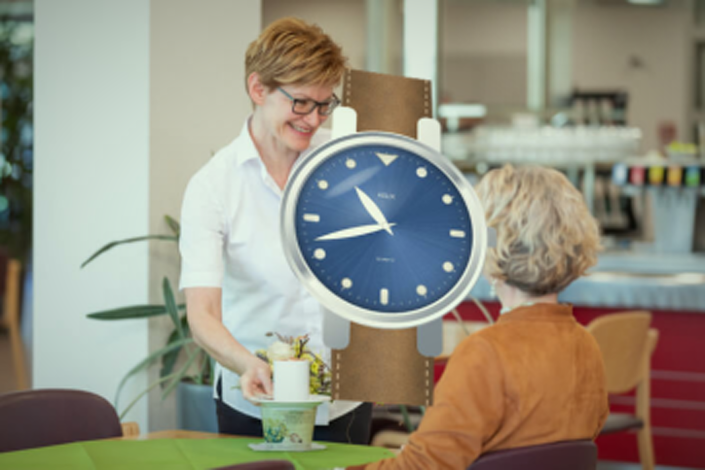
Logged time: h=10 m=42
